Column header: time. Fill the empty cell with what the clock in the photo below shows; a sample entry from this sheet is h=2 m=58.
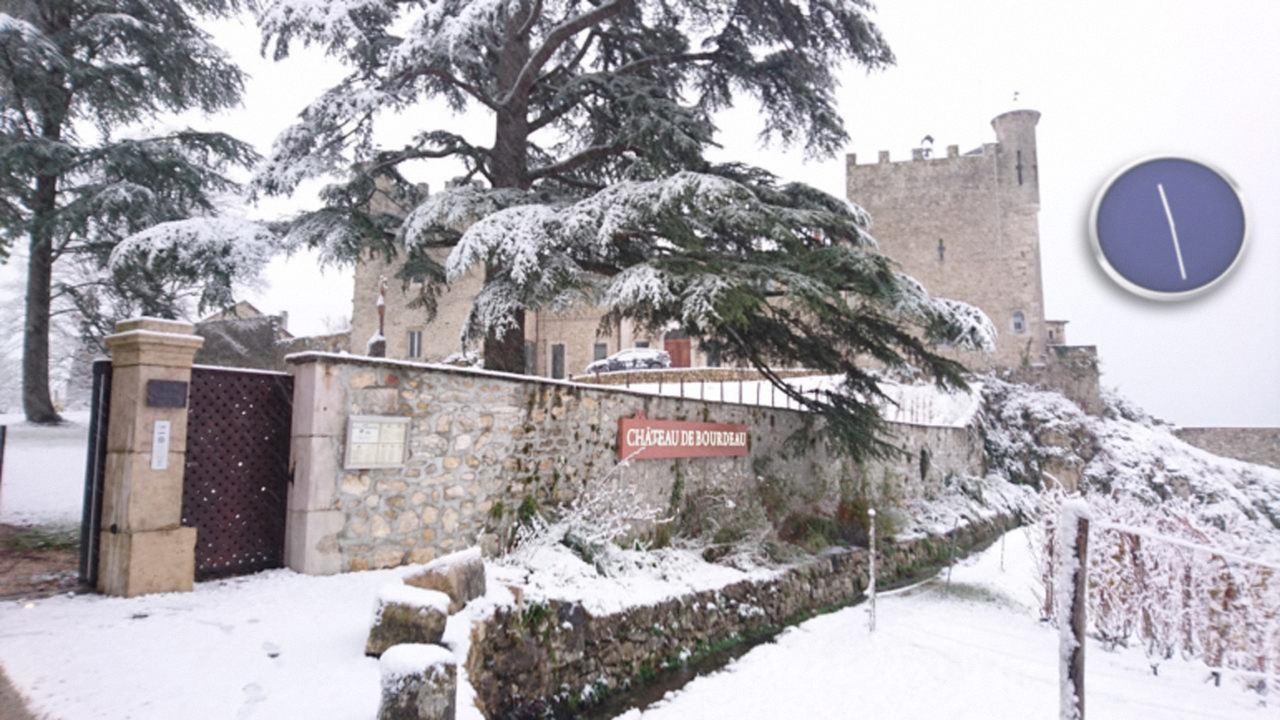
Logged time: h=11 m=28
